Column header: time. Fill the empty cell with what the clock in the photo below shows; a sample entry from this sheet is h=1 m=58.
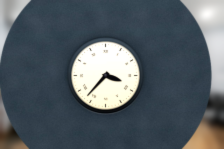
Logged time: h=3 m=37
